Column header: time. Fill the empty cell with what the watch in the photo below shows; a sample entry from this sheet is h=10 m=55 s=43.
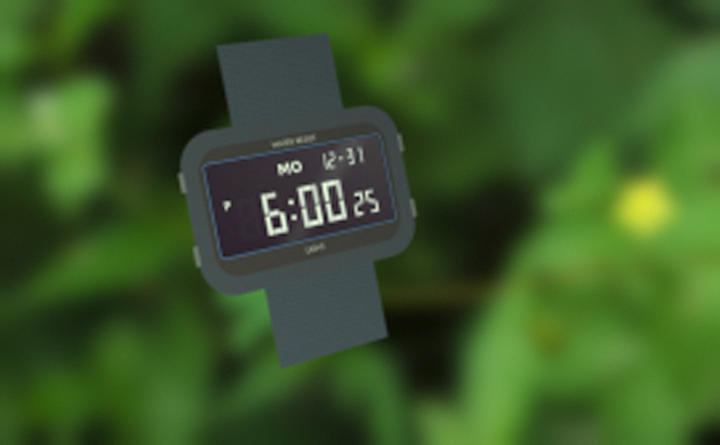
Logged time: h=6 m=0 s=25
